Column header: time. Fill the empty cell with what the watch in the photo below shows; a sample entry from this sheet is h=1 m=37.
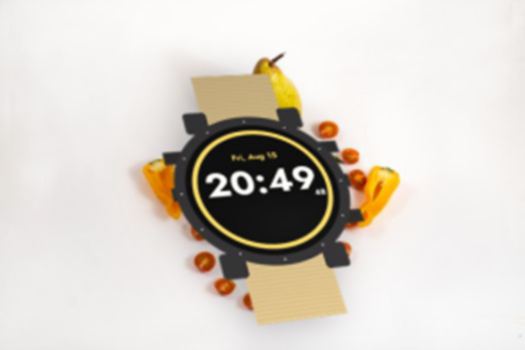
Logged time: h=20 m=49
